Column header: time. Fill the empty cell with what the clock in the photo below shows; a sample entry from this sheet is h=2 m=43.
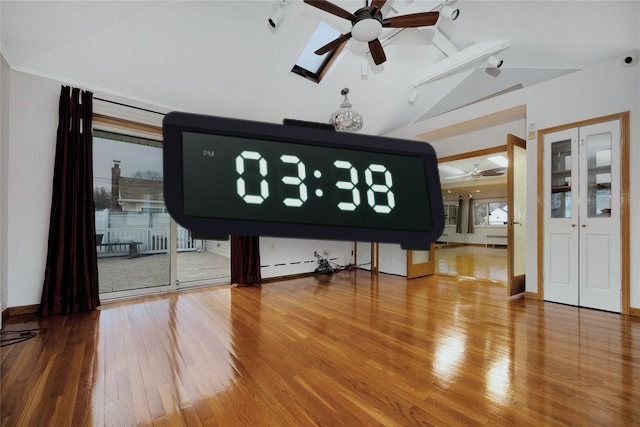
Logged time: h=3 m=38
